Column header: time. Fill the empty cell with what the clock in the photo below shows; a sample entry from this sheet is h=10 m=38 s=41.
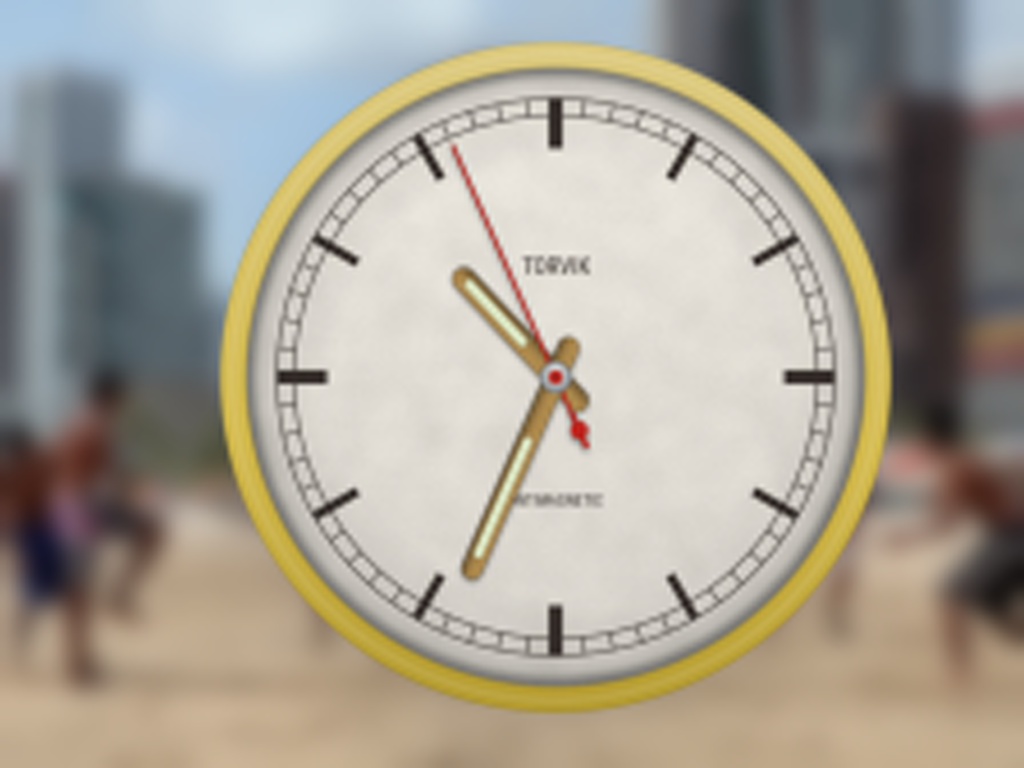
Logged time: h=10 m=33 s=56
